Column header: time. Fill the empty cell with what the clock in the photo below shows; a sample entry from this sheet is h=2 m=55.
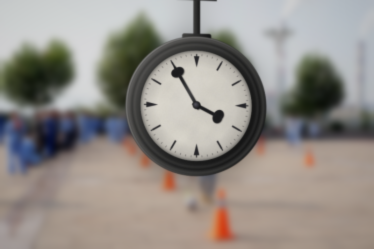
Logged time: h=3 m=55
